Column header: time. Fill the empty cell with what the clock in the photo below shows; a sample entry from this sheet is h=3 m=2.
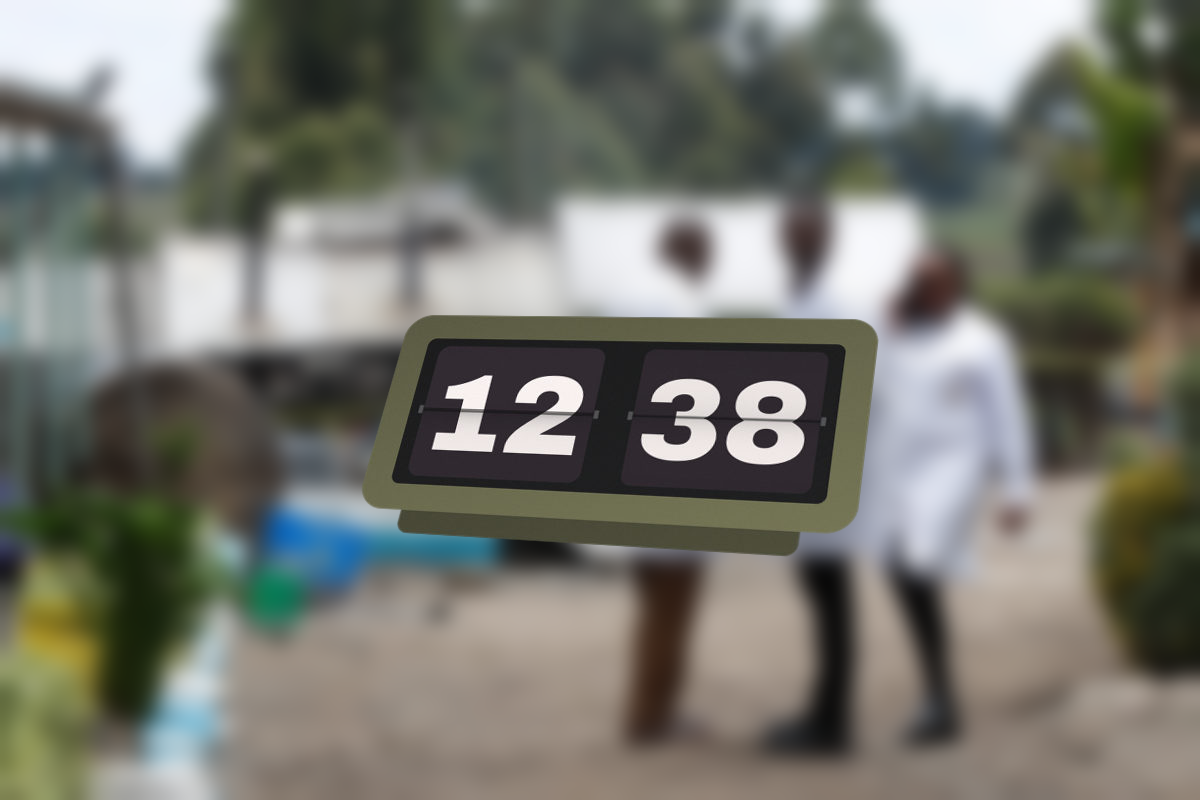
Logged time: h=12 m=38
